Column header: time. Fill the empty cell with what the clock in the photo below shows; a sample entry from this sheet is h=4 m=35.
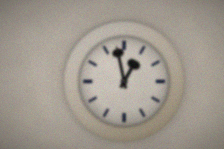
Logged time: h=12 m=58
